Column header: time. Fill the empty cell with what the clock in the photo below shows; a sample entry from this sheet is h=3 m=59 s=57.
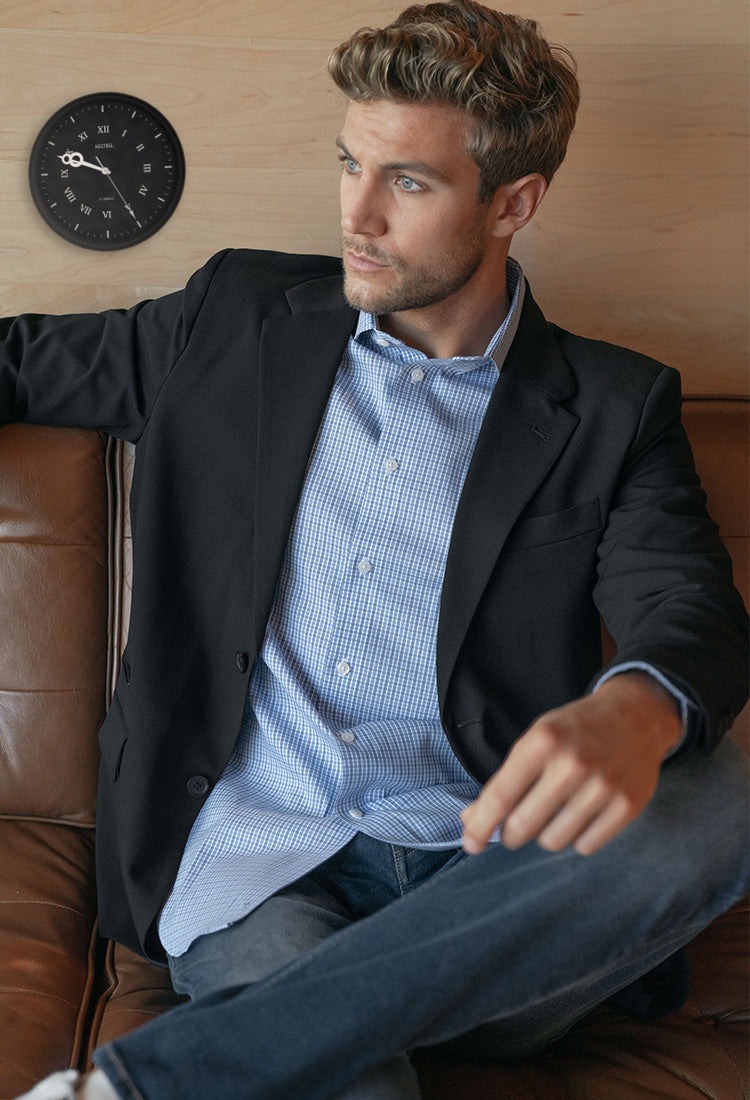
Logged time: h=9 m=48 s=25
